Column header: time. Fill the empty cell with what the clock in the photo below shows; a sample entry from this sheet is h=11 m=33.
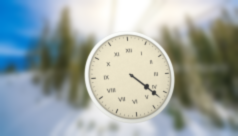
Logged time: h=4 m=22
